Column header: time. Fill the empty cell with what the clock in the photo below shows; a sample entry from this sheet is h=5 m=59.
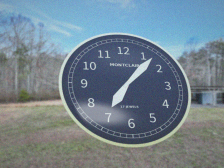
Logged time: h=7 m=7
